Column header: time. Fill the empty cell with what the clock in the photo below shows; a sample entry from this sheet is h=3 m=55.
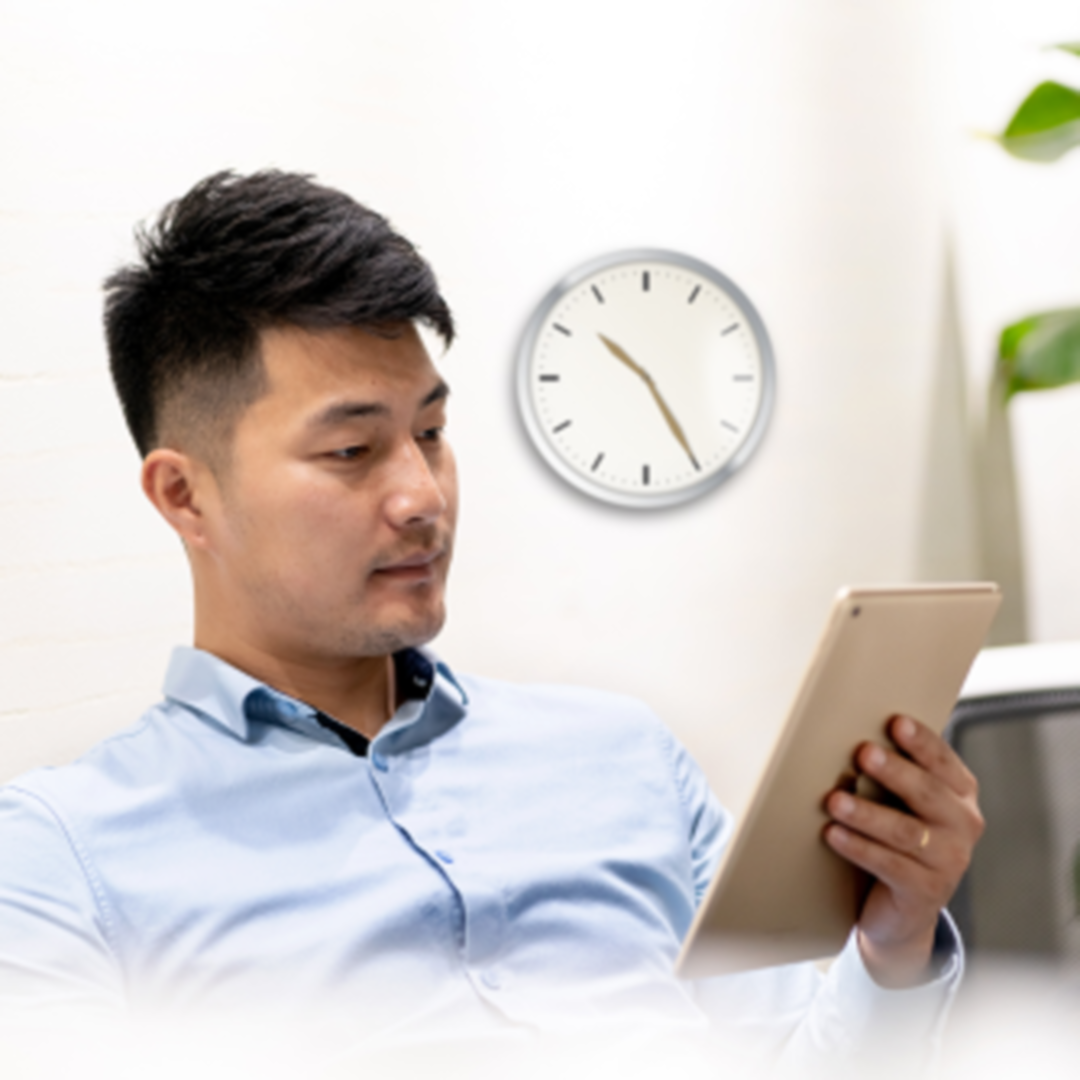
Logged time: h=10 m=25
